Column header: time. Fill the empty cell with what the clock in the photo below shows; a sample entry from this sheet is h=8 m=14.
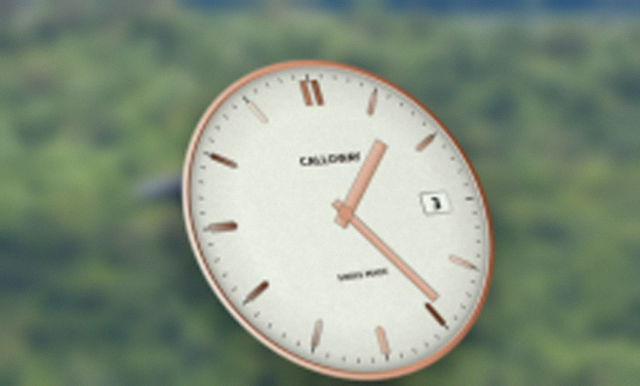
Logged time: h=1 m=24
